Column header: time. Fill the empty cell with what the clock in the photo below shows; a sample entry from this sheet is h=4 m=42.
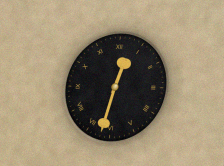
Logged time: h=12 m=32
